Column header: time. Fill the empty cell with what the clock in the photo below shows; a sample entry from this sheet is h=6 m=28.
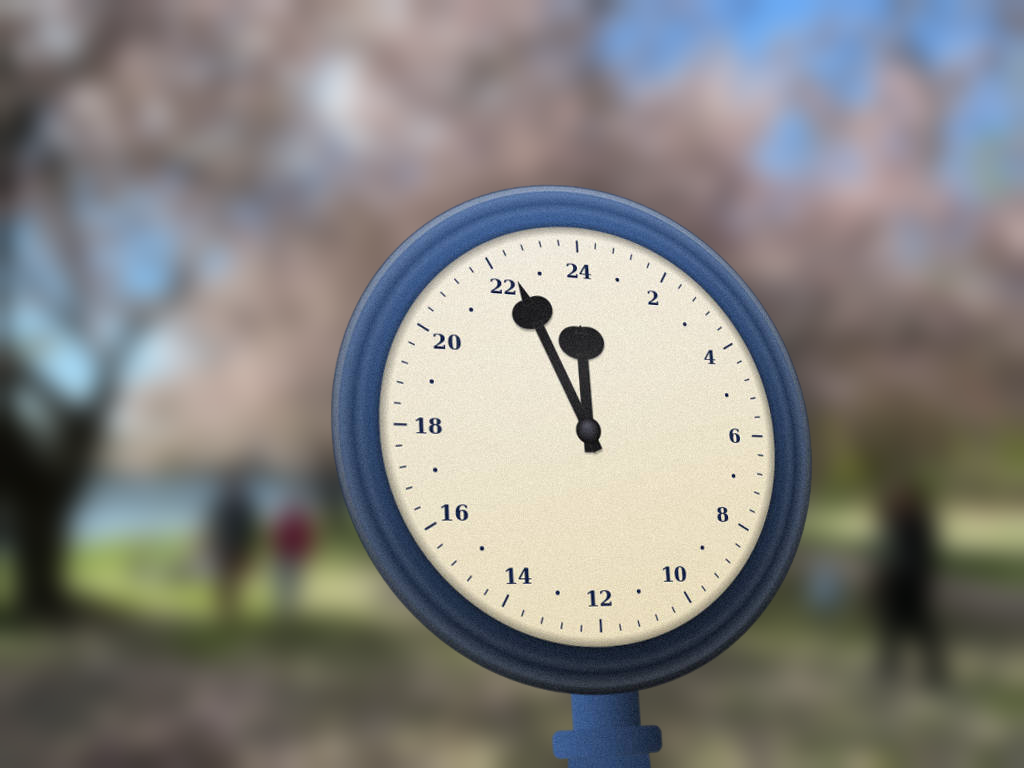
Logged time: h=23 m=56
